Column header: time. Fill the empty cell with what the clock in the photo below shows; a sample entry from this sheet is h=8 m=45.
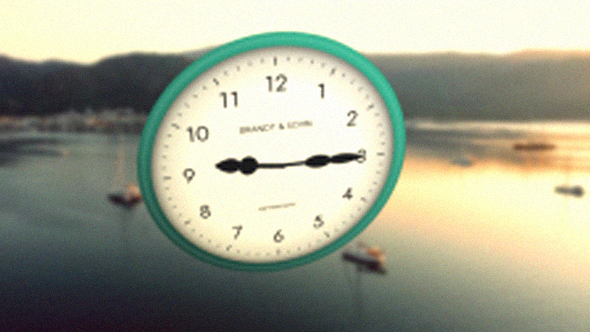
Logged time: h=9 m=15
